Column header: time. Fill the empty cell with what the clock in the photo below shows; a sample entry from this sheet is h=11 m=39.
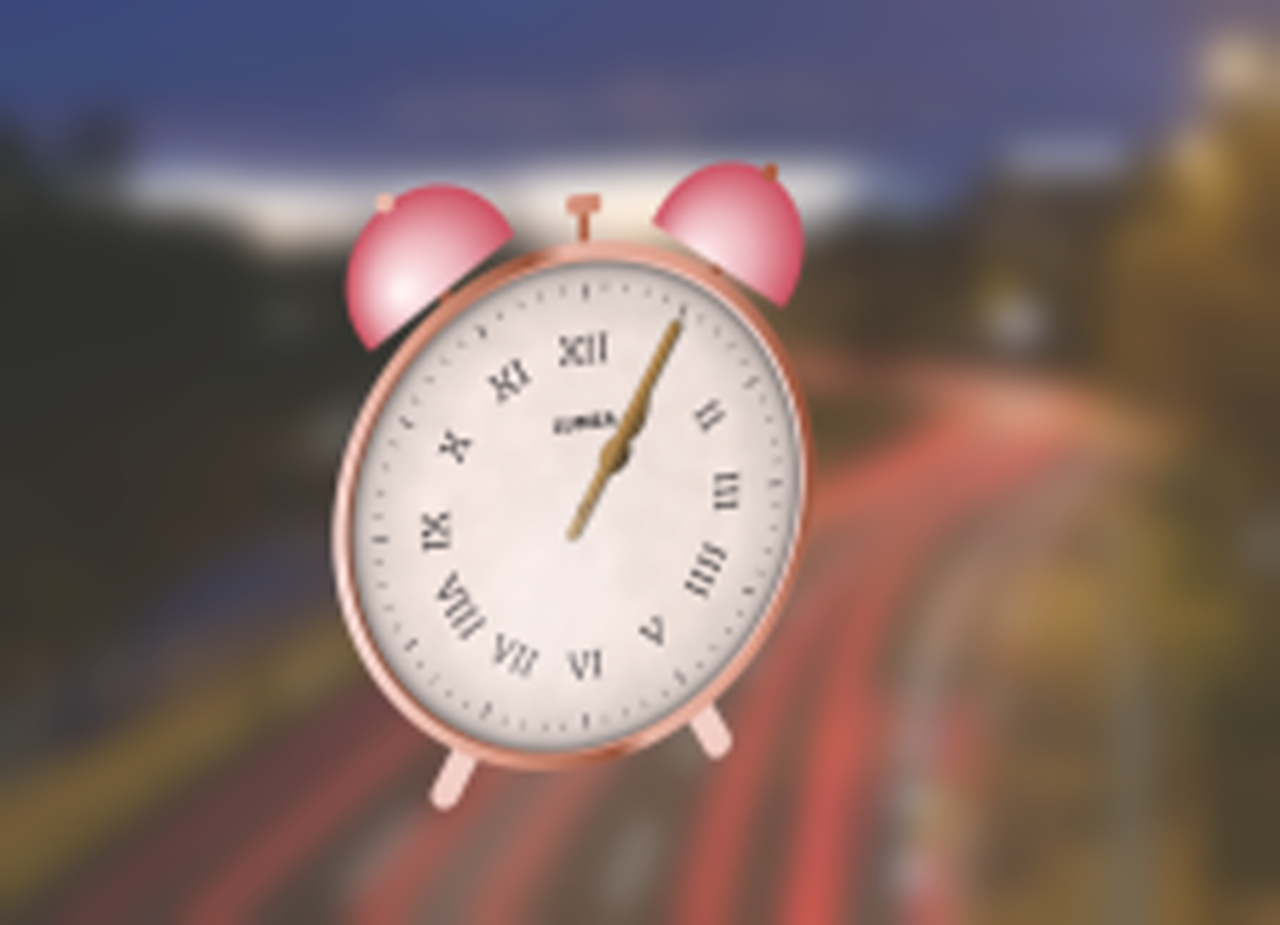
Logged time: h=1 m=5
